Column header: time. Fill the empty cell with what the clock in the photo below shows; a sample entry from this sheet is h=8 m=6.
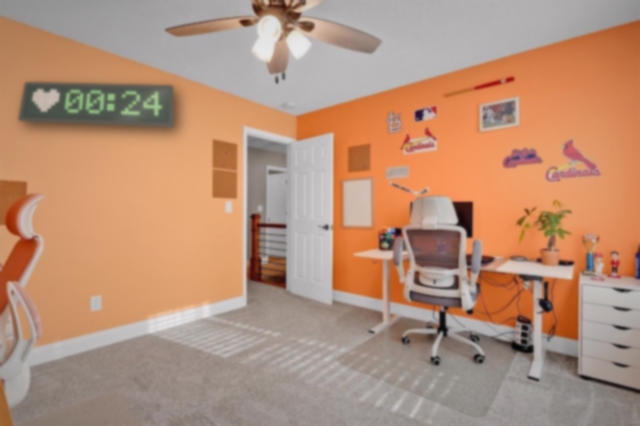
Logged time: h=0 m=24
